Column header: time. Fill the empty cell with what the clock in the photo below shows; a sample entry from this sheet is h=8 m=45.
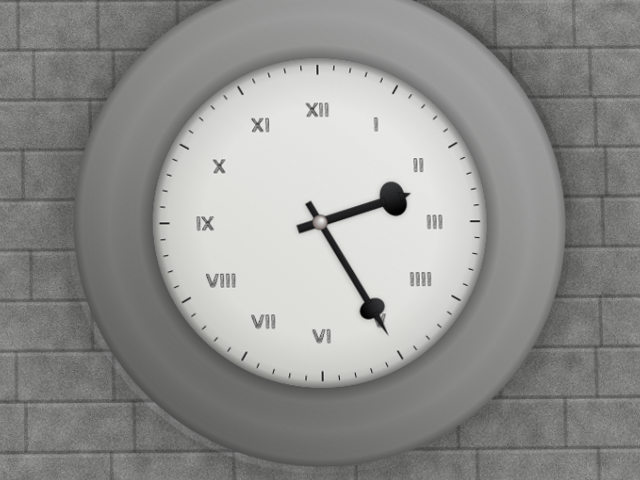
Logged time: h=2 m=25
